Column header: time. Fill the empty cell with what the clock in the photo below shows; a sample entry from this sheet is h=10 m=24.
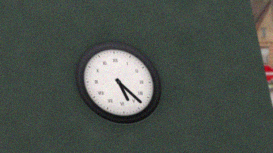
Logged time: h=5 m=23
